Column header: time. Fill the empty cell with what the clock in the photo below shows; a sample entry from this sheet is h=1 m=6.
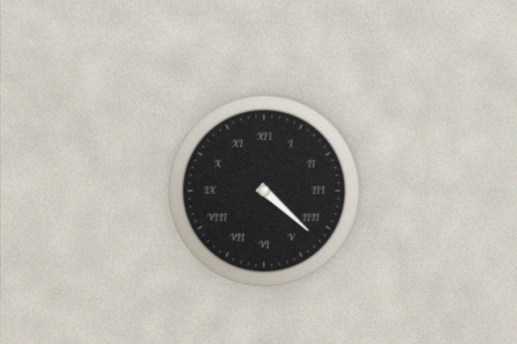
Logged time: h=4 m=22
